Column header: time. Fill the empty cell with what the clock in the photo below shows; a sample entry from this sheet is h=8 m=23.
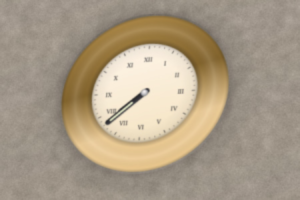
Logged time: h=7 m=38
